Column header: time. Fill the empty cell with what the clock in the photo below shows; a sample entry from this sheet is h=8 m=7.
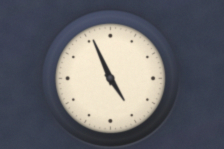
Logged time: h=4 m=56
